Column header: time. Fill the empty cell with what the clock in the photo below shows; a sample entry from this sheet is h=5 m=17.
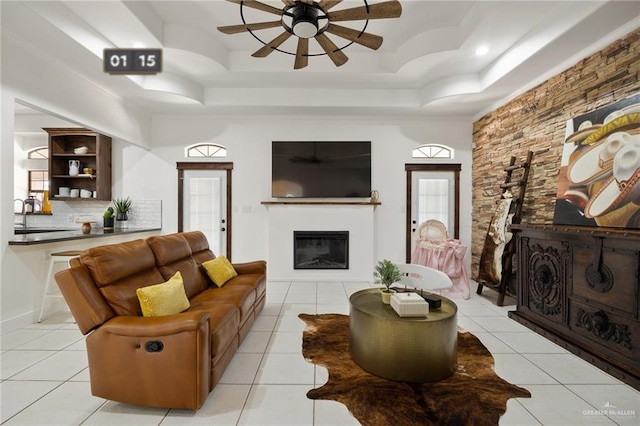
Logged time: h=1 m=15
